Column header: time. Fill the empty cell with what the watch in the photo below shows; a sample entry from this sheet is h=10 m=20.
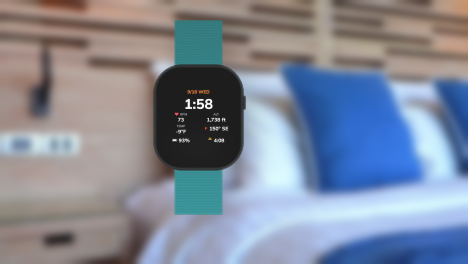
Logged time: h=1 m=58
